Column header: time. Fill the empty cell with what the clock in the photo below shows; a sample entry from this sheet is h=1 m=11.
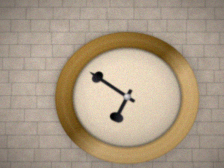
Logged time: h=6 m=51
